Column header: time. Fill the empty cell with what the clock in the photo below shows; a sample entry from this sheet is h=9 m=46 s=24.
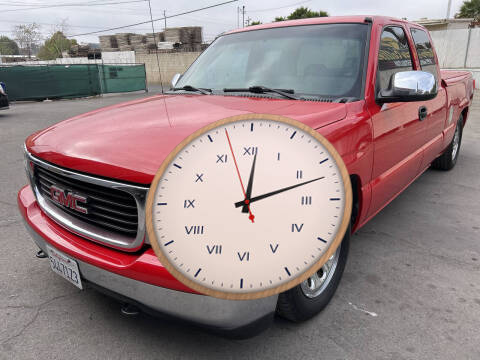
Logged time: h=12 m=11 s=57
